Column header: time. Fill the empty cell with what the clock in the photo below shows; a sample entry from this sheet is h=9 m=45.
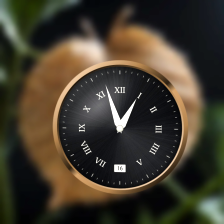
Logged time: h=12 m=57
